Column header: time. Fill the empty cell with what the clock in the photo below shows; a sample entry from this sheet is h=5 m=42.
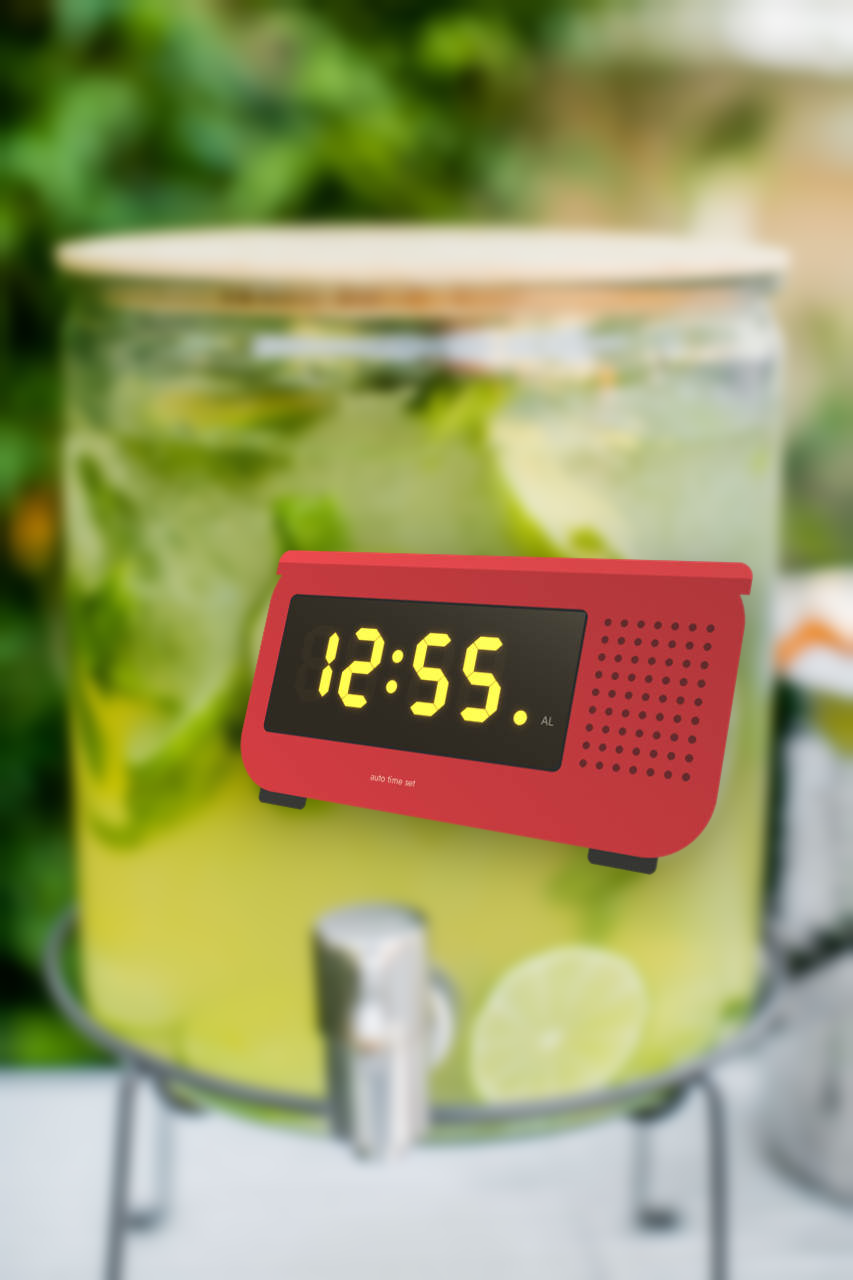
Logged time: h=12 m=55
